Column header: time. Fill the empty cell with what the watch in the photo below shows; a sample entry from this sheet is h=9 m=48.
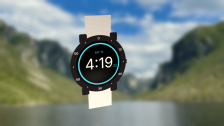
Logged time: h=4 m=19
